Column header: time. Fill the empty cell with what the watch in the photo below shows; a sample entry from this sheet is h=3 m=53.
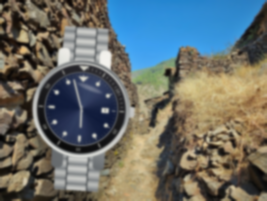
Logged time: h=5 m=57
